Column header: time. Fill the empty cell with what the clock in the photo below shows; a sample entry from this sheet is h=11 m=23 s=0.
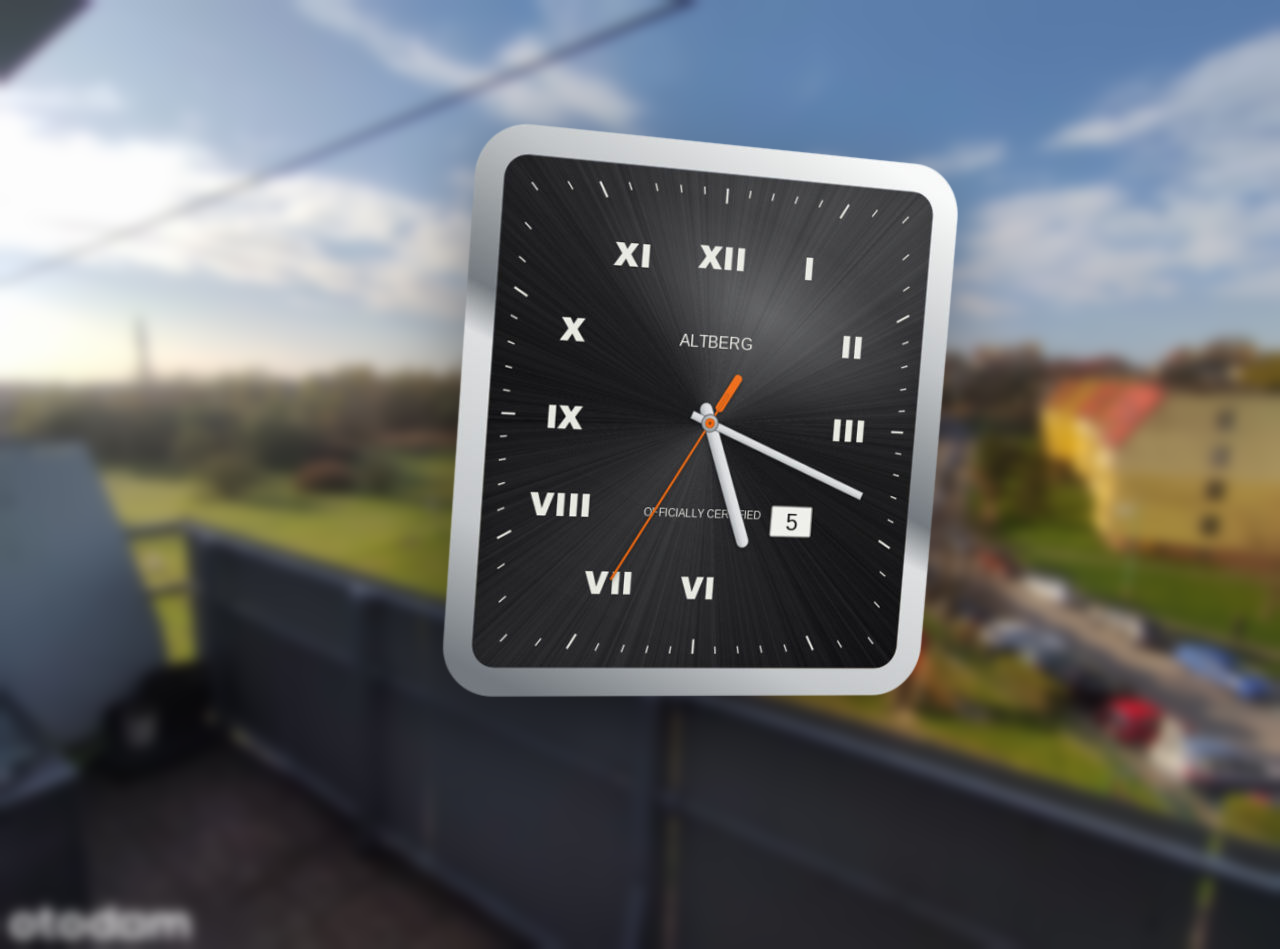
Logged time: h=5 m=18 s=35
